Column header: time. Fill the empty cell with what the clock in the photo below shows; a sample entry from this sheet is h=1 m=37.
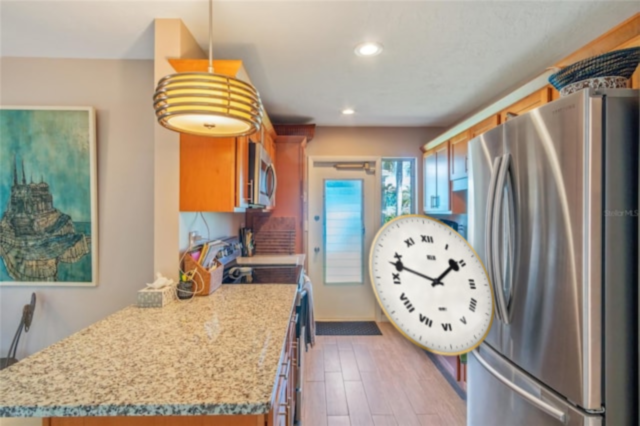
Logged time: h=1 m=48
